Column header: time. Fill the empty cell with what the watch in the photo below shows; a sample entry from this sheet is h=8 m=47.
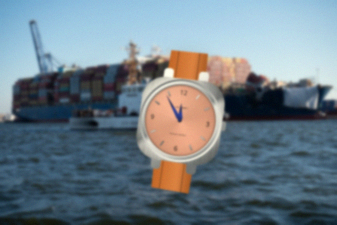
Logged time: h=11 m=54
